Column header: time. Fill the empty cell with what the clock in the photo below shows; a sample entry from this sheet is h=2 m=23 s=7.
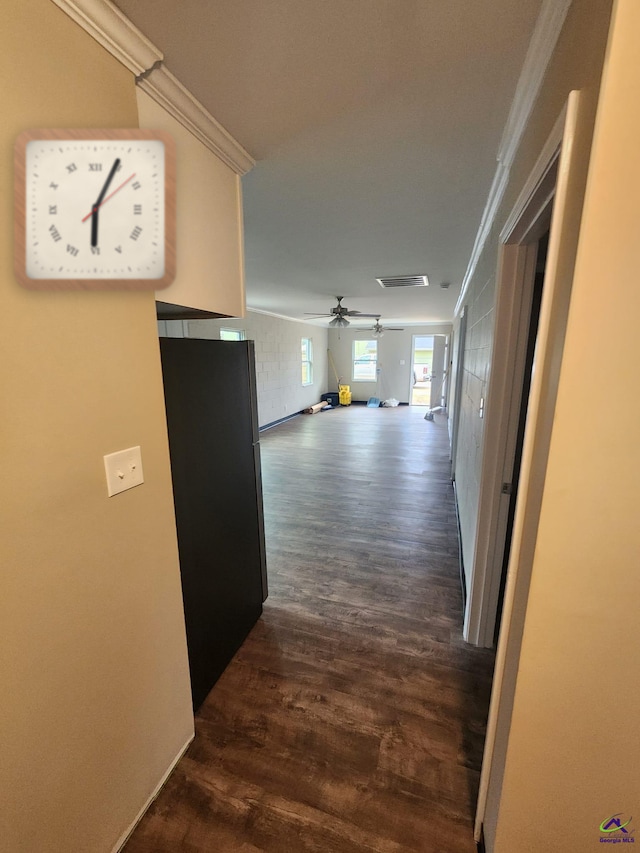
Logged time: h=6 m=4 s=8
